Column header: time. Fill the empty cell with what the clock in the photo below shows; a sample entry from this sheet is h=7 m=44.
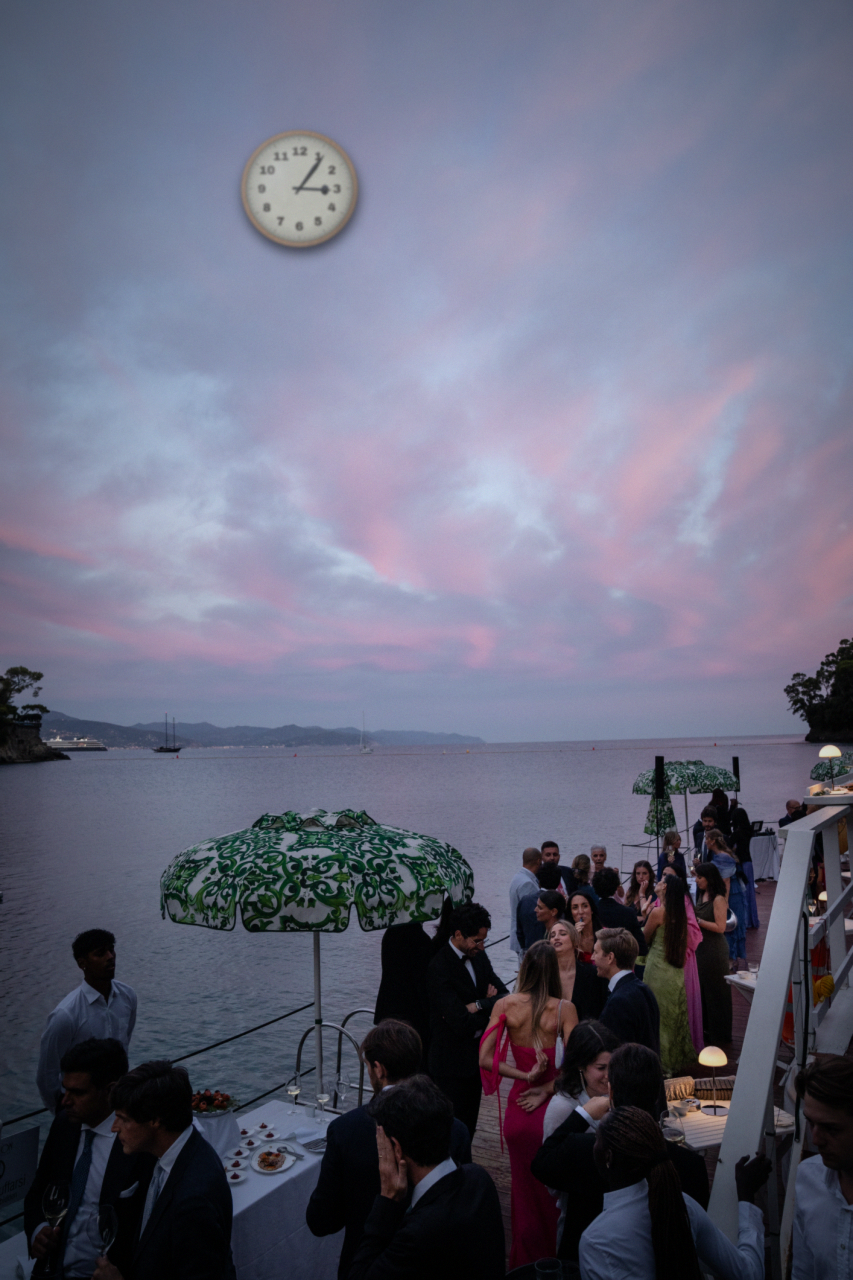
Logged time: h=3 m=6
